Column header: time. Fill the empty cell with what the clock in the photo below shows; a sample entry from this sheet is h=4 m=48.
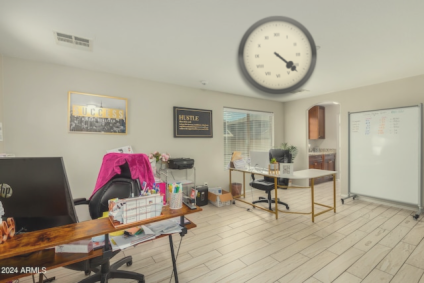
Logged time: h=4 m=22
